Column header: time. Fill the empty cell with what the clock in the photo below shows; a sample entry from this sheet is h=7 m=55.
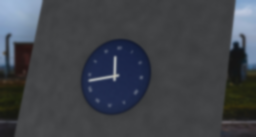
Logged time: h=11 m=43
